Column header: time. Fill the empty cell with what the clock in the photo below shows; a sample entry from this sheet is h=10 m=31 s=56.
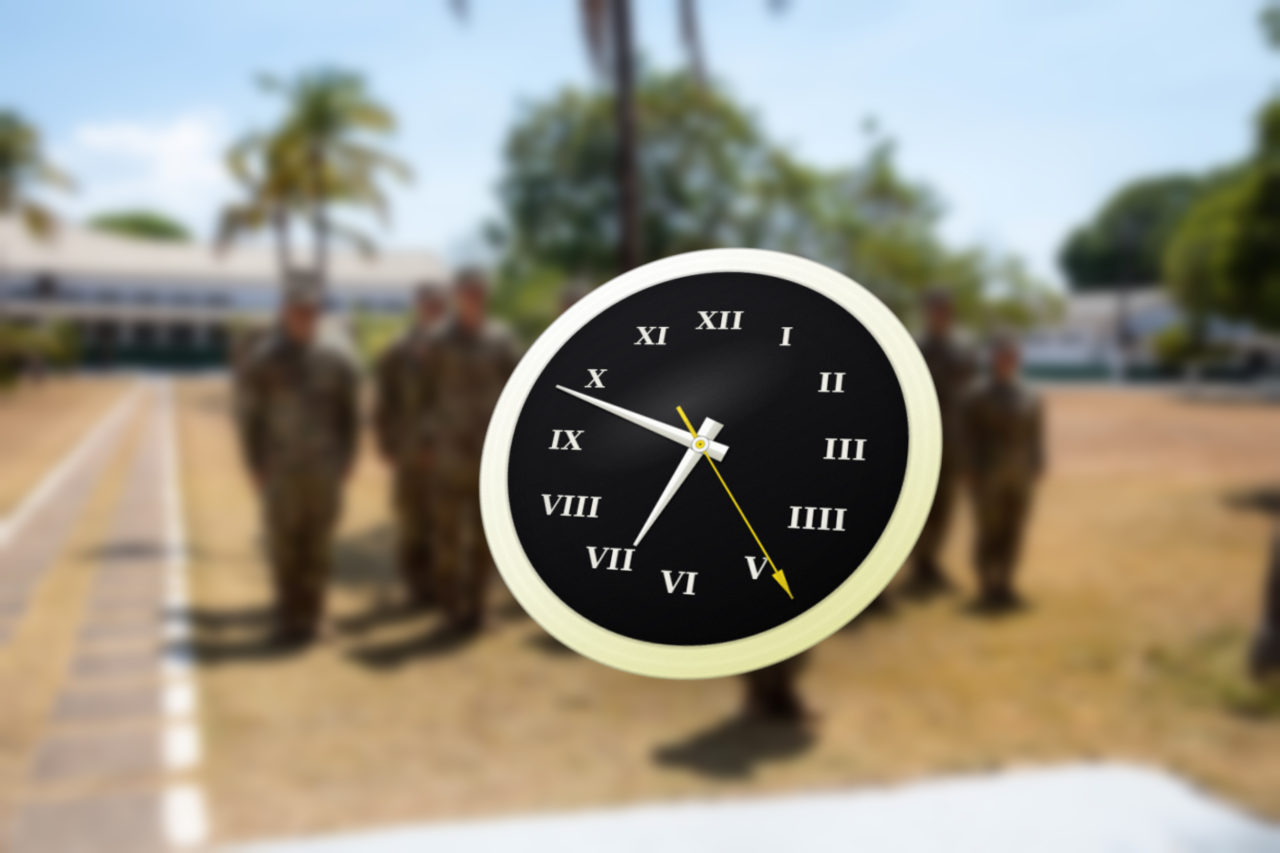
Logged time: h=6 m=48 s=24
